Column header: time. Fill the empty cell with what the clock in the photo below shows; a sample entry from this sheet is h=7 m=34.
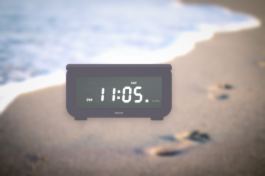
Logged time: h=11 m=5
